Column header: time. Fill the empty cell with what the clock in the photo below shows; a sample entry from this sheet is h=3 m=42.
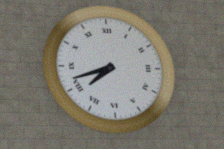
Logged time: h=7 m=42
